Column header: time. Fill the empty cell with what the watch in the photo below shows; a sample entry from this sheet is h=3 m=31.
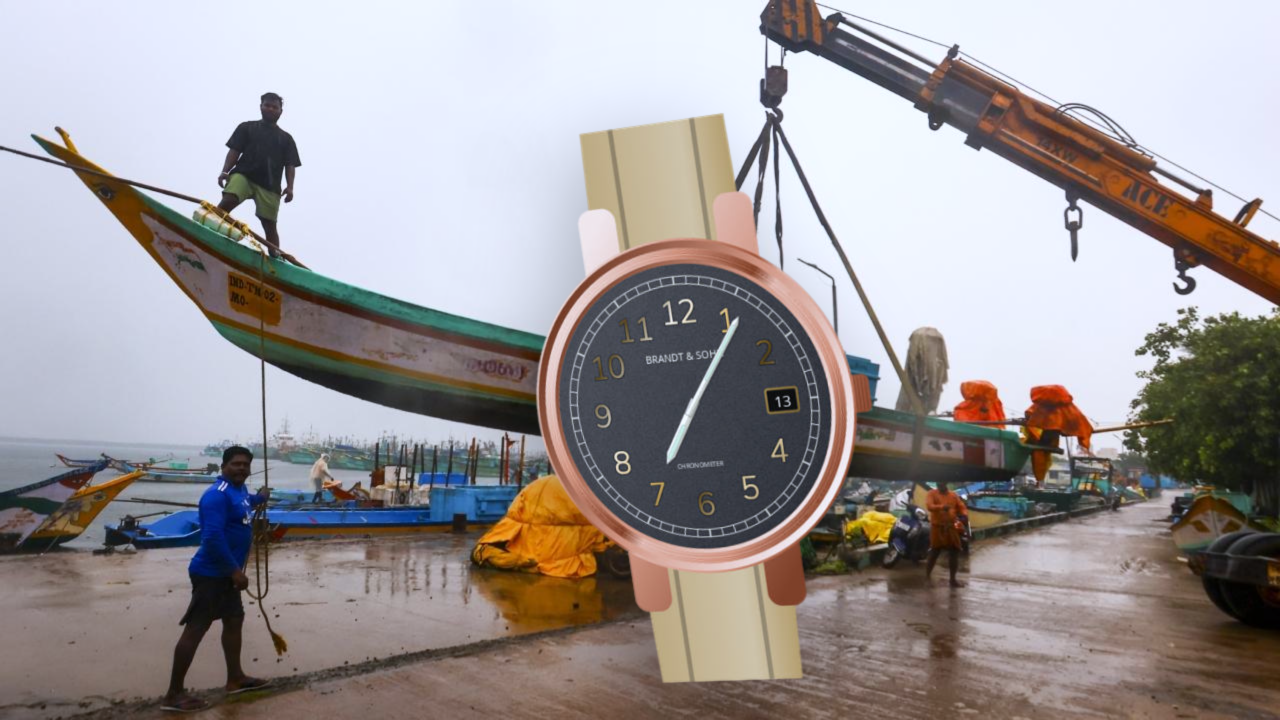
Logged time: h=7 m=6
